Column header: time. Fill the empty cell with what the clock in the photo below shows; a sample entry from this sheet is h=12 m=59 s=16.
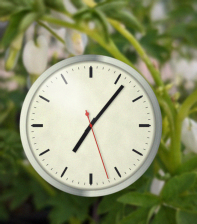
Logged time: h=7 m=6 s=27
